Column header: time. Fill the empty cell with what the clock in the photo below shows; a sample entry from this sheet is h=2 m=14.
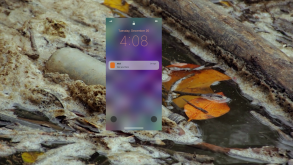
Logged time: h=4 m=8
